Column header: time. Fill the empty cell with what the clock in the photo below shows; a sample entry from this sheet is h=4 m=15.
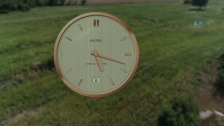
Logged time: h=5 m=18
